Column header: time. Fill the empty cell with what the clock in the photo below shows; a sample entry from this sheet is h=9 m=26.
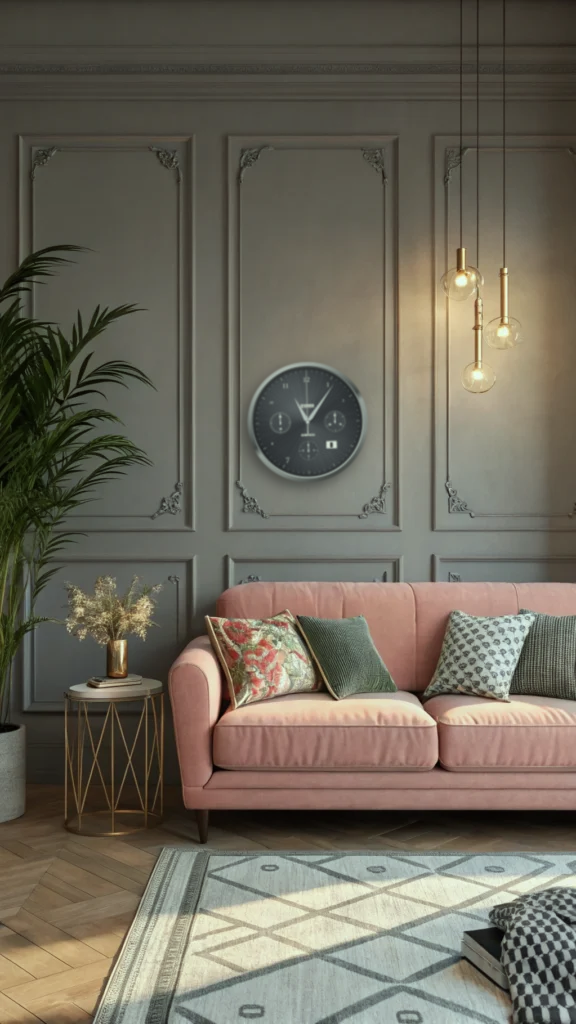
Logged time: h=11 m=6
